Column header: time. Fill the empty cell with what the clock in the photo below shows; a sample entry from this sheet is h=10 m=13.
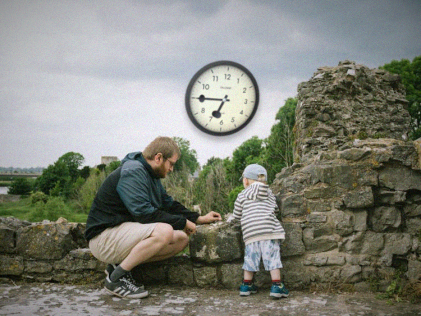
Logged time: h=6 m=45
